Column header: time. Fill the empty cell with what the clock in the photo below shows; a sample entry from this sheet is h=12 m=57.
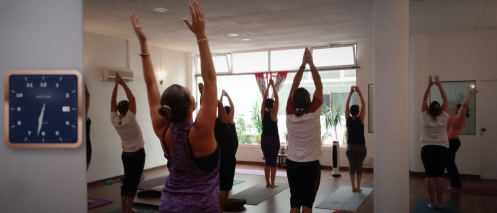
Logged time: h=6 m=32
